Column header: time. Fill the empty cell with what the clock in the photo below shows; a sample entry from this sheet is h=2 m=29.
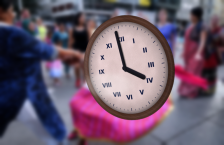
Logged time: h=3 m=59
